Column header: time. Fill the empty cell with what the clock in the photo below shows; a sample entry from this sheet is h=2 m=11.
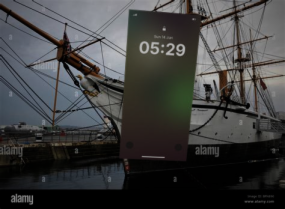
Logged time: h=5 m=29
